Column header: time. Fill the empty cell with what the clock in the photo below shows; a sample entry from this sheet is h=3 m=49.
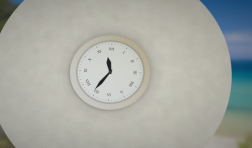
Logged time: h=11 m=36
